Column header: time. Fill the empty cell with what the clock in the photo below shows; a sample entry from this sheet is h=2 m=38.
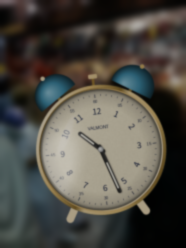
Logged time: h=10 m=27
